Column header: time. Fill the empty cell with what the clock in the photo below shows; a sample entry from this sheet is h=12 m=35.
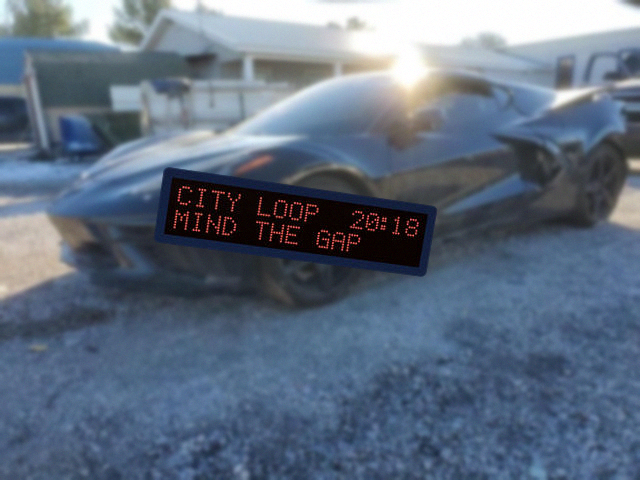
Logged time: h=20 m=18
